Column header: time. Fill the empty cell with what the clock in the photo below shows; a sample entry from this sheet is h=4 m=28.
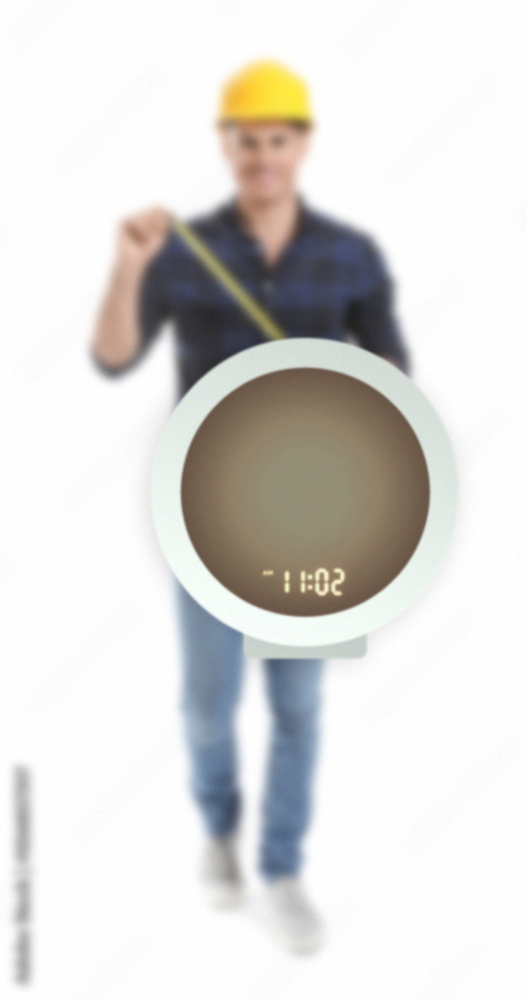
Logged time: h=11 m=2
